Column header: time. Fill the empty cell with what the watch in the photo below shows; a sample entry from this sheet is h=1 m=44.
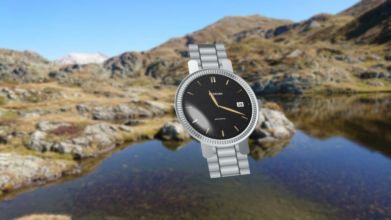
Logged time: h=11 m=19
